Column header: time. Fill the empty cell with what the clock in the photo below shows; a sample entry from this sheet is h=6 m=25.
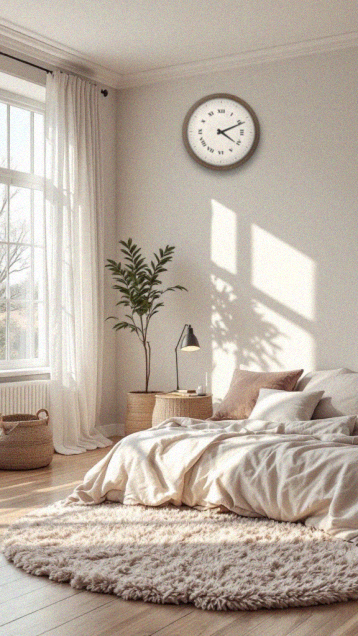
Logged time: h=4 m=11
